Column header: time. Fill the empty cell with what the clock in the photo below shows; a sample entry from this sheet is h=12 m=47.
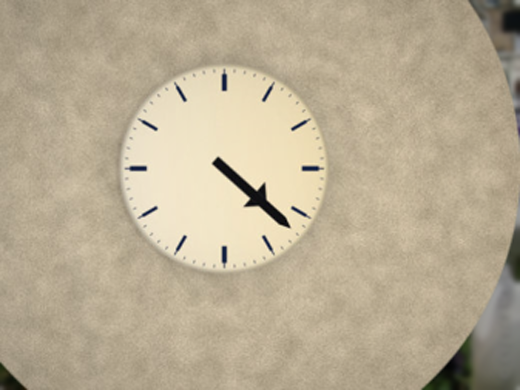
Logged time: h=4 m=22
